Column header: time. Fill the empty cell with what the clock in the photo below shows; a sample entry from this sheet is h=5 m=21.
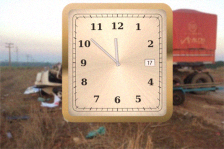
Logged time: h=11 m=52
